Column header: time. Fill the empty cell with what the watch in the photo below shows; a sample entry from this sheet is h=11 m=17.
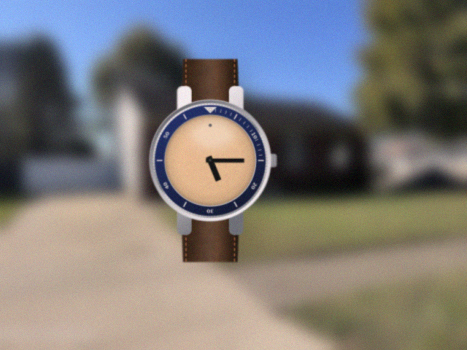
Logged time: h=5 m=15
